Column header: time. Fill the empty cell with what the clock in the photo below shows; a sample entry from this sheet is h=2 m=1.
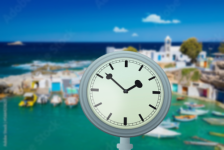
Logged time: h=1 m=52
